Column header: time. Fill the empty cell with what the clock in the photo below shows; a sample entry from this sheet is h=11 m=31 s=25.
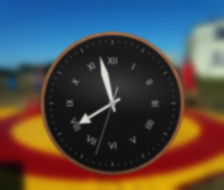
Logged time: h=7 m=57 s=33
